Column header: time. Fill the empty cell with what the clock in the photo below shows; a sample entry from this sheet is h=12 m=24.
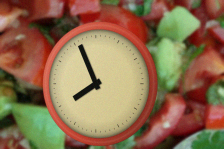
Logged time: h=7 m=56
